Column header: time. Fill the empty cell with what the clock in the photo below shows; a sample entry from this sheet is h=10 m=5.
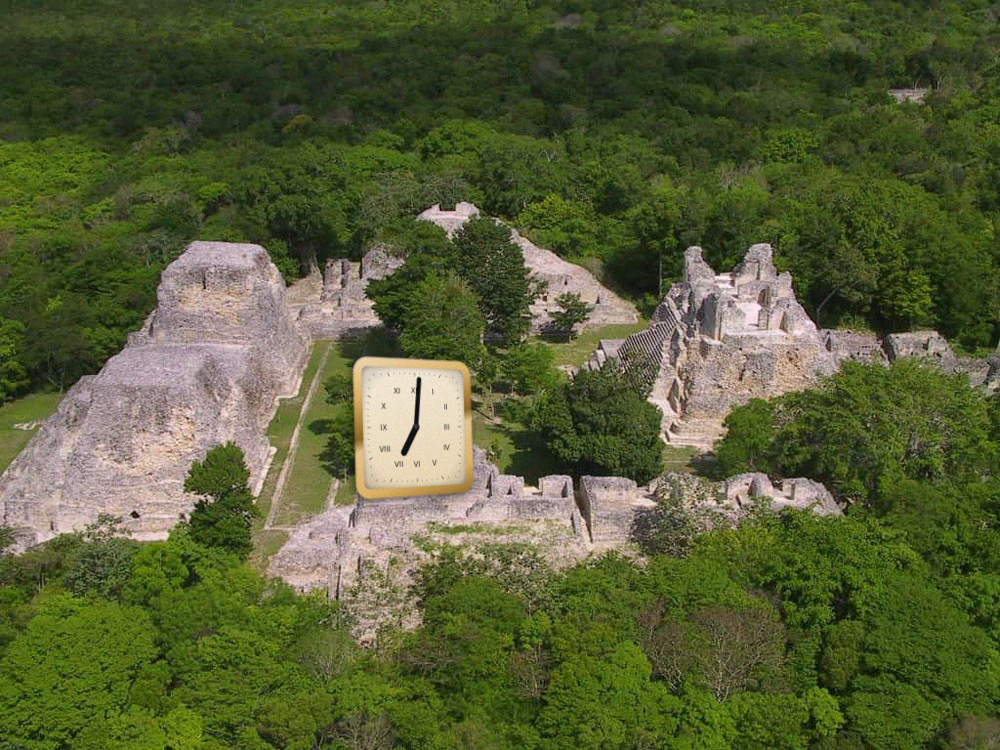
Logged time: h=7 m=1
